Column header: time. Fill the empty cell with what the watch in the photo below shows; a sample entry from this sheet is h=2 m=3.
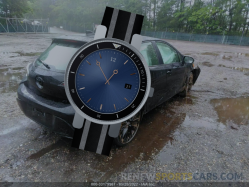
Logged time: h=12 m=53
